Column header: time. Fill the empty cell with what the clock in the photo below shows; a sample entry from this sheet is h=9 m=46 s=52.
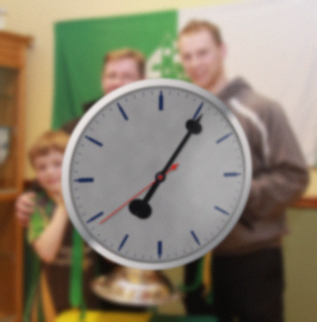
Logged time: h=7 m=5 s=39
